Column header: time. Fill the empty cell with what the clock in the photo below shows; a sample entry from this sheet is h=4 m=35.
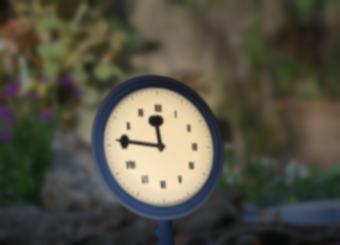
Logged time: h=11 m=46
